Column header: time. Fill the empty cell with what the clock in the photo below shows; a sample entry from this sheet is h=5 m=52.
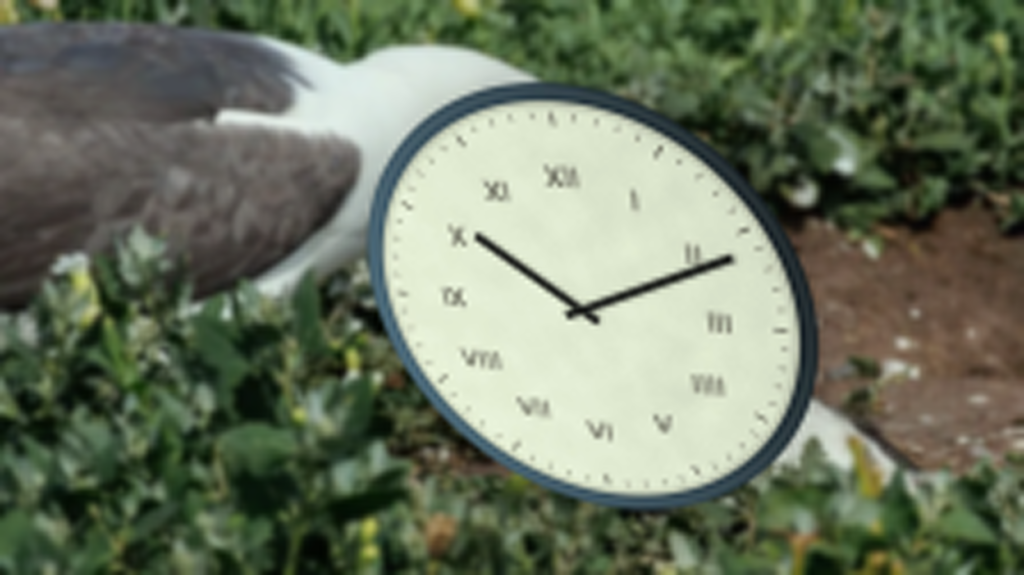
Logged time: h=10 m=11
